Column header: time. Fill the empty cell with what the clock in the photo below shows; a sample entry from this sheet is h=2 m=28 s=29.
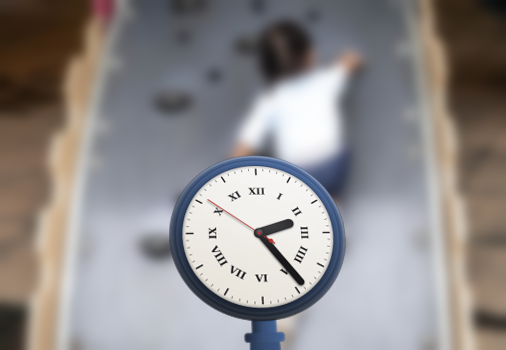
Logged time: h=2 m=23 s=51
